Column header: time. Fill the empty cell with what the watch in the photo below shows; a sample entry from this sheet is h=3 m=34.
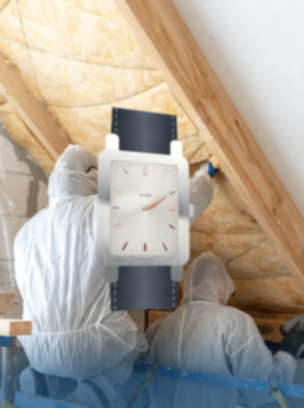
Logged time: h=2 m=10
